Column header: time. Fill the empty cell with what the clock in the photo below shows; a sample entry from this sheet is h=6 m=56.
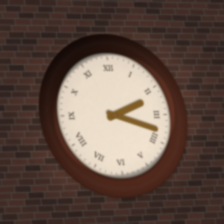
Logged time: h=2 m=18
